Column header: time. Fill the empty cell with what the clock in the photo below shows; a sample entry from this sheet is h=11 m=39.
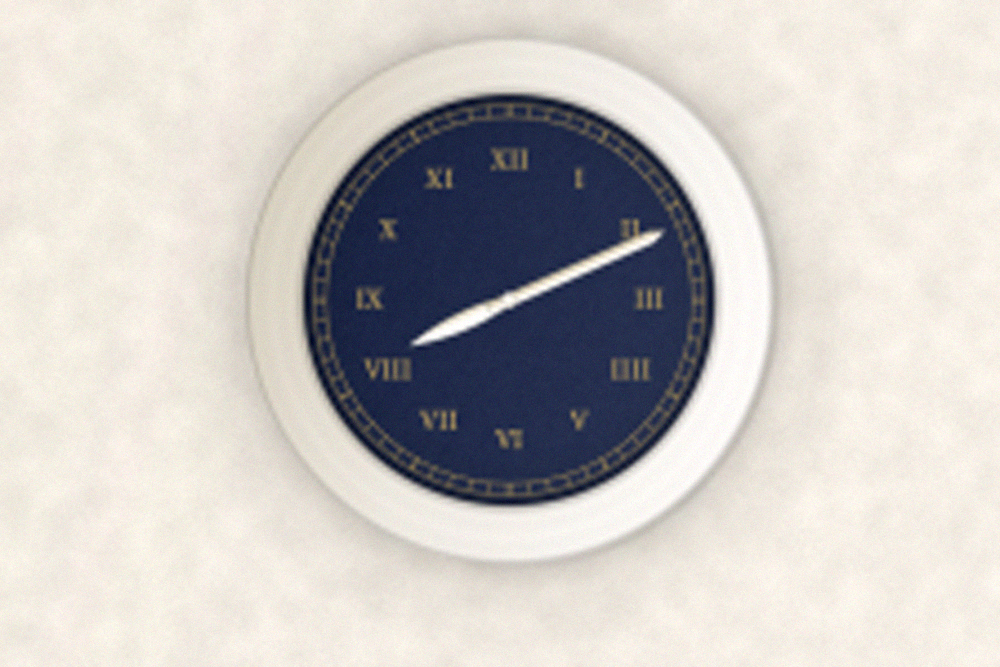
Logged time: h=8 m=11
